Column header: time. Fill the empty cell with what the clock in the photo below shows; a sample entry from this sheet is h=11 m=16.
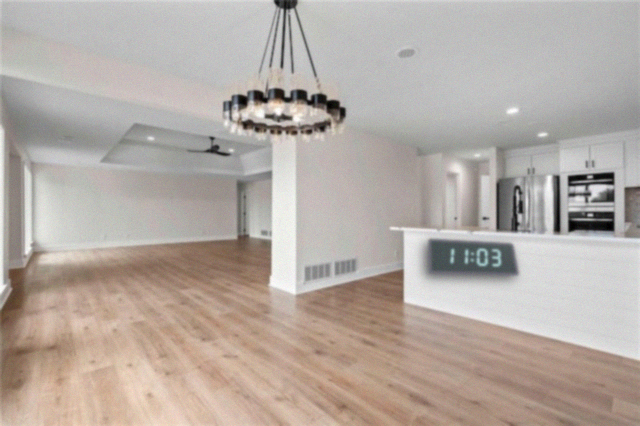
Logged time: h=11 m=3
